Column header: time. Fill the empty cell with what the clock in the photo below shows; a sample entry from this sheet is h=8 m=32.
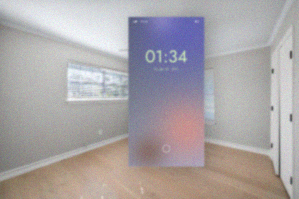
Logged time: h=1 m=34
